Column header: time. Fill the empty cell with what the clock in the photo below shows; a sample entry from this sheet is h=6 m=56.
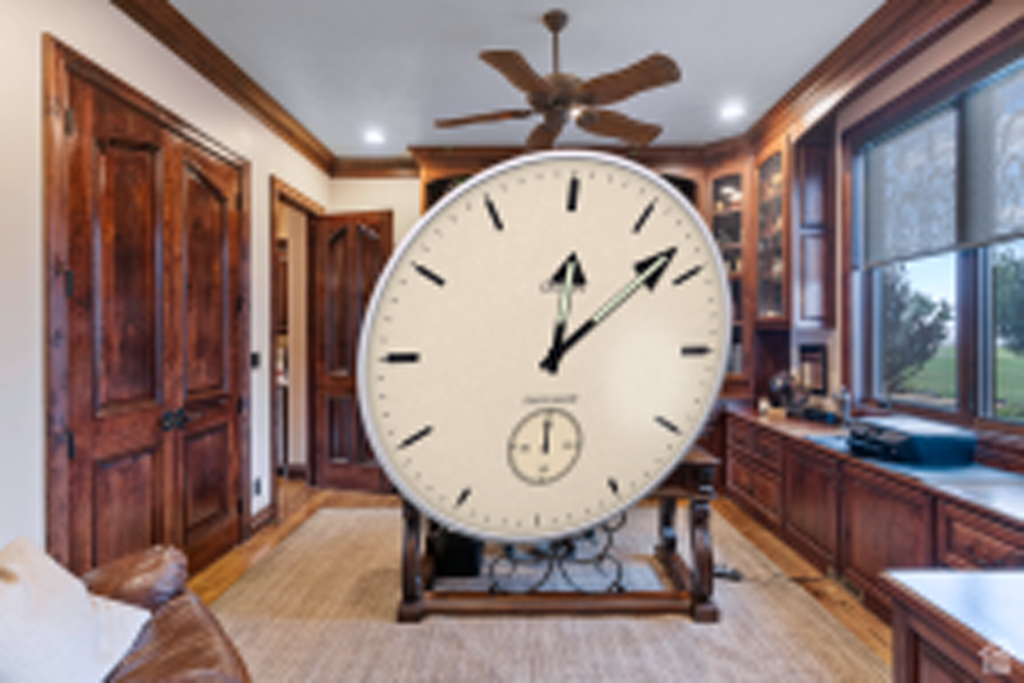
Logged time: h=12 m=8
